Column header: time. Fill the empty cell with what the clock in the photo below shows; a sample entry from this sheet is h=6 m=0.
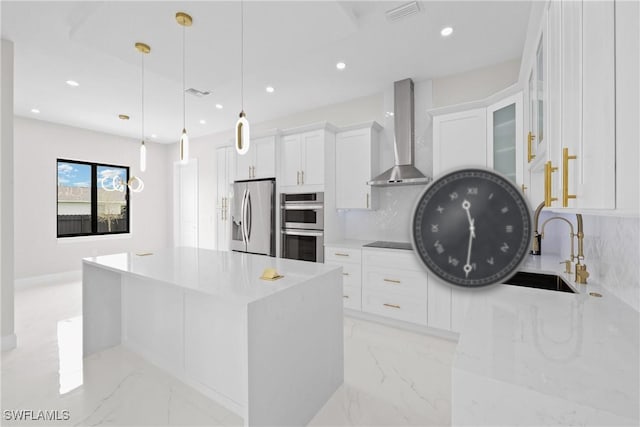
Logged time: h=11 m=31
